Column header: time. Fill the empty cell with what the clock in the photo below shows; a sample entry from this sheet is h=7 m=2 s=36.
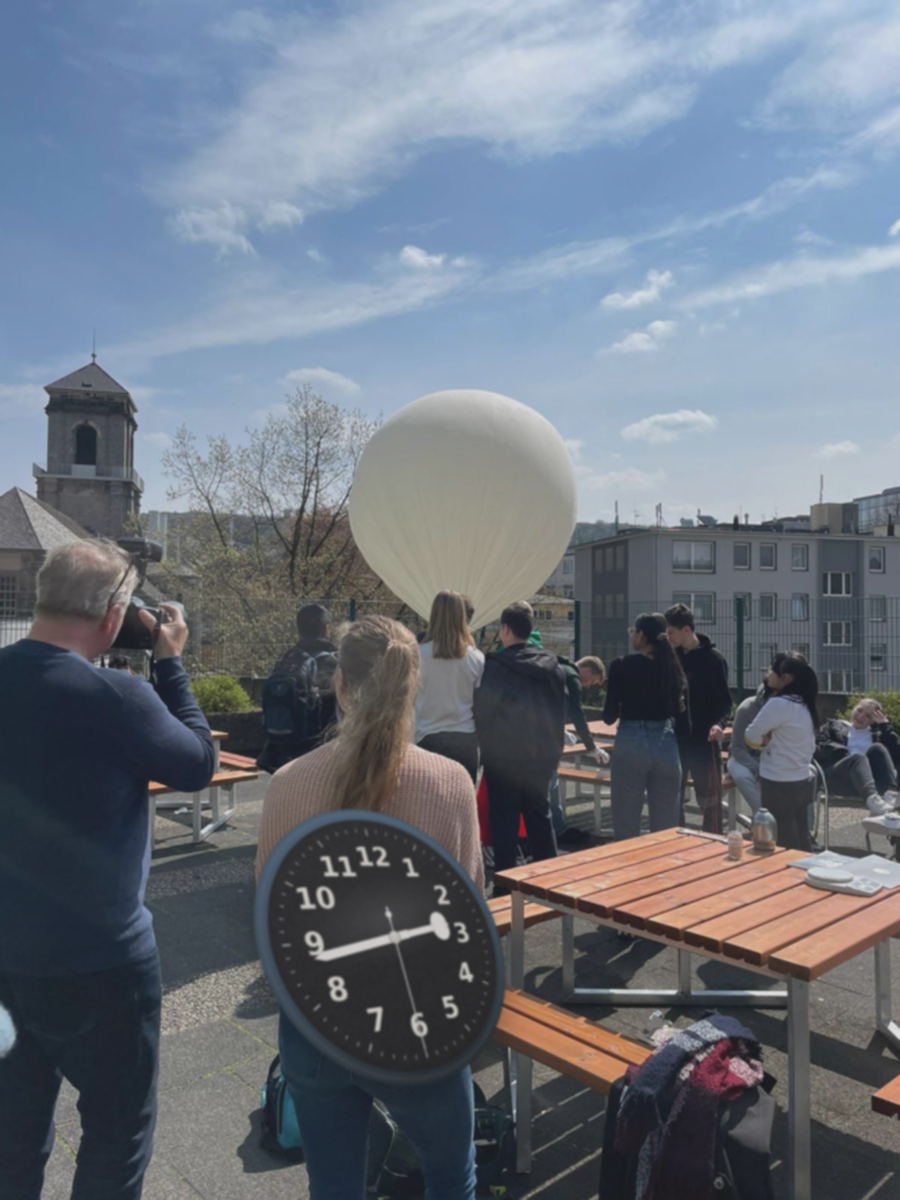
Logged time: h=2 m=43 s=30
